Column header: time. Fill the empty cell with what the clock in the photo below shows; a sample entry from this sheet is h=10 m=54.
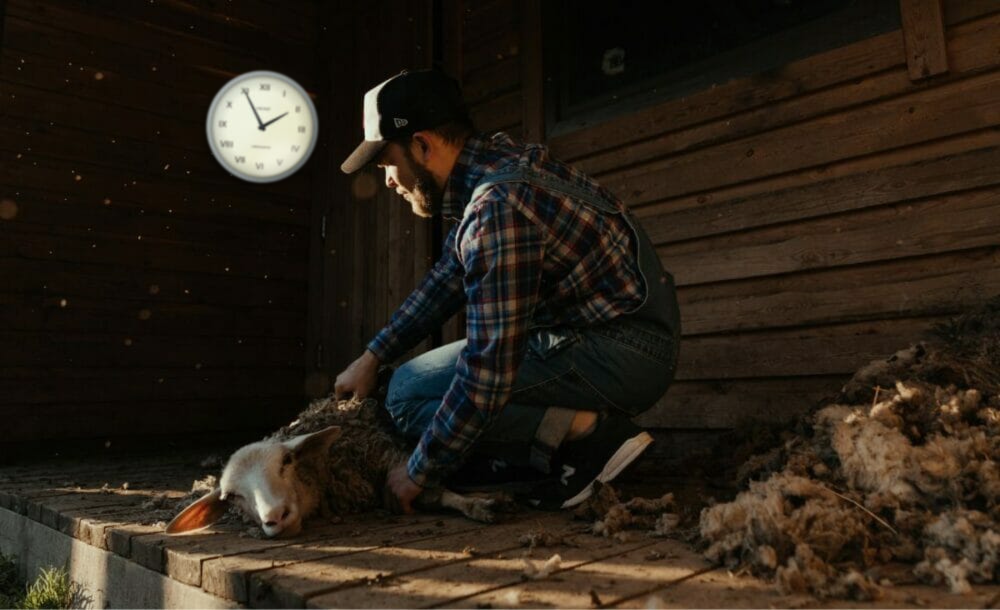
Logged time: h=1 m=55
